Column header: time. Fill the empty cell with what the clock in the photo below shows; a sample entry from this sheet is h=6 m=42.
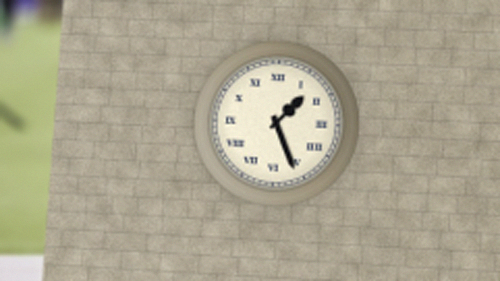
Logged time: h=1 m=26
